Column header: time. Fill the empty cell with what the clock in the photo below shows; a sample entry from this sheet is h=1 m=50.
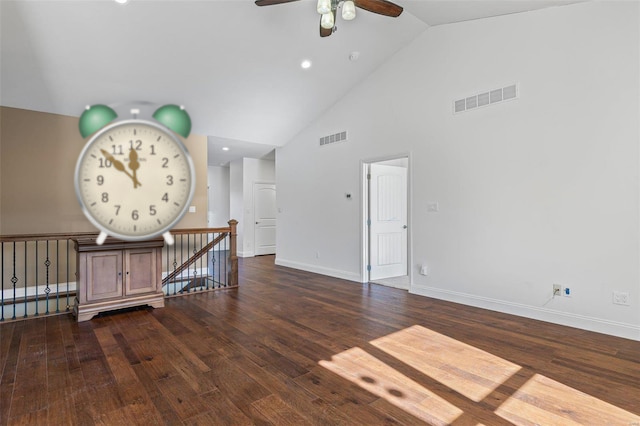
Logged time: h=11 m=52
